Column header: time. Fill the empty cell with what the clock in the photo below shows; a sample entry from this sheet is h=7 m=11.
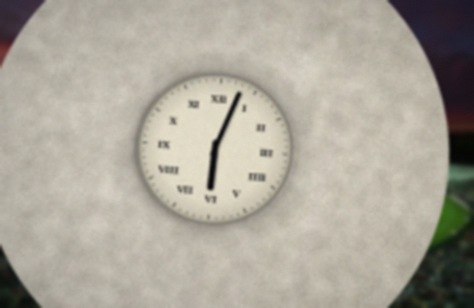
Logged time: h=6 m=3
